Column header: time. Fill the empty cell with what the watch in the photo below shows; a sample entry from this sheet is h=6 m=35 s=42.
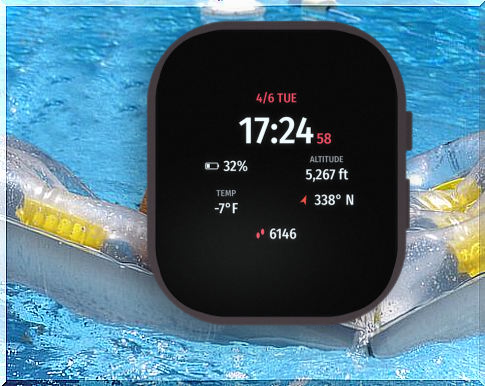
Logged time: h=17 m=24 s=58
